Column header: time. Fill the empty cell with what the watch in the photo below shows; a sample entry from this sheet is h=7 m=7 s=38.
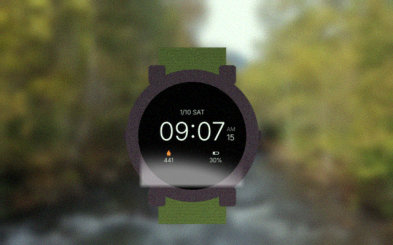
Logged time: h=9 m=7 s=15
